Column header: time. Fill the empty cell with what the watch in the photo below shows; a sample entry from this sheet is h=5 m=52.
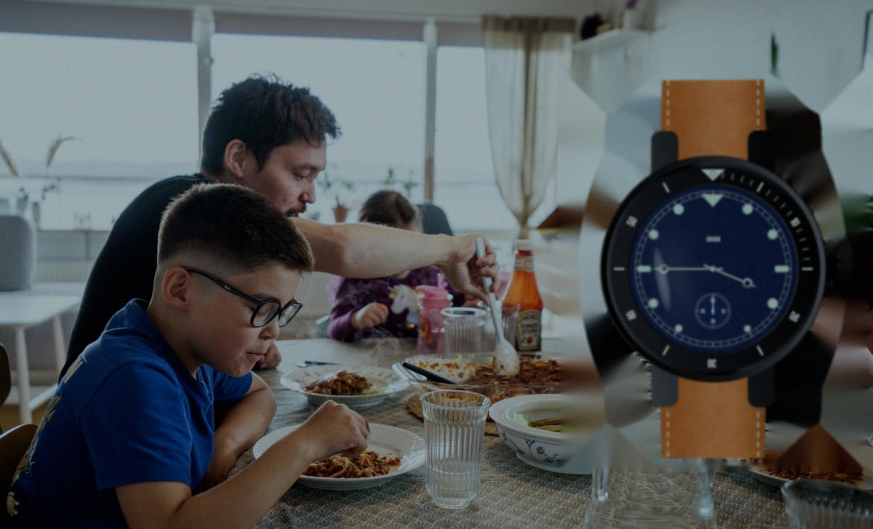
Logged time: h=3 m=45
